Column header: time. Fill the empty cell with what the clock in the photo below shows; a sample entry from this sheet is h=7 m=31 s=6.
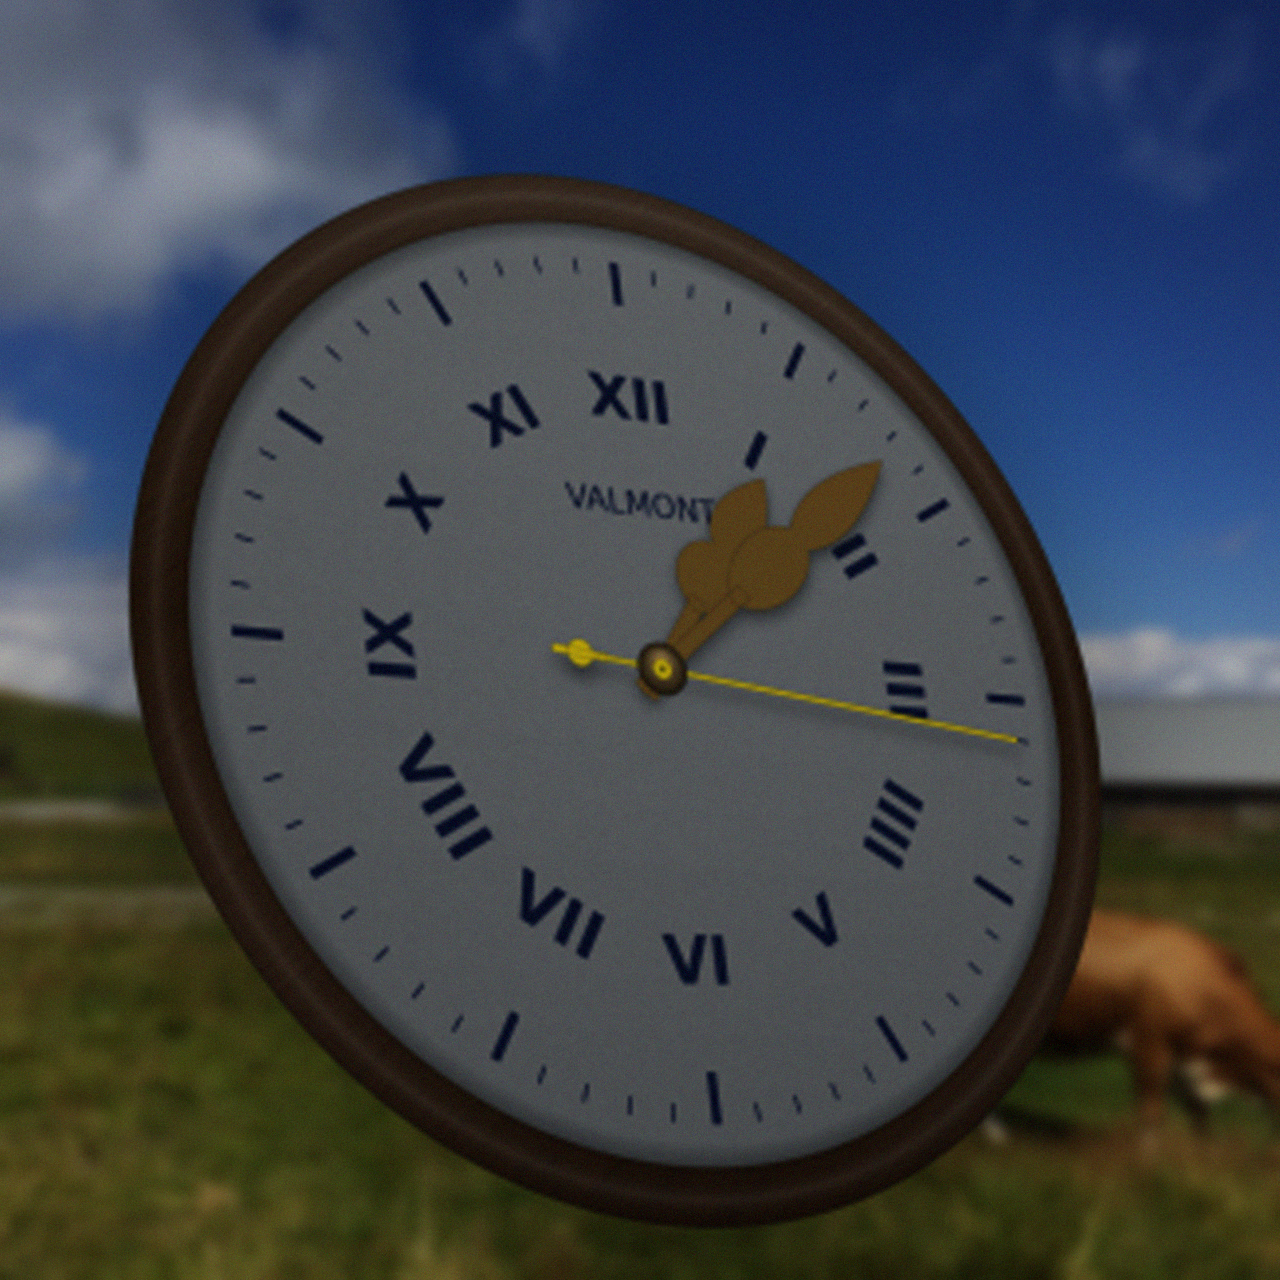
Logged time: h=1 m=8 s=16
